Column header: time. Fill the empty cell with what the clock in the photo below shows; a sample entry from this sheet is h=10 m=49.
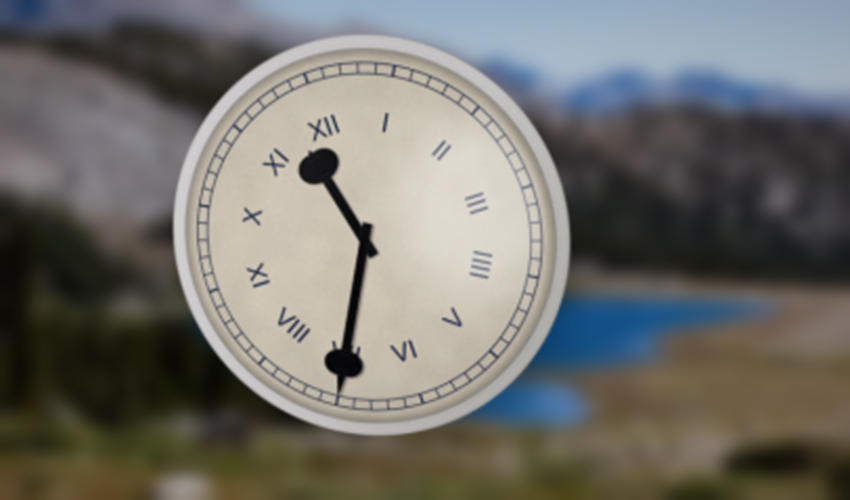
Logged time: h=11 m=35
